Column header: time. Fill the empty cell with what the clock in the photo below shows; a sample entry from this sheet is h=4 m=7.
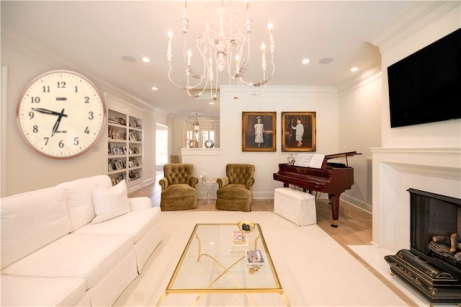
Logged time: h=6 m=47
